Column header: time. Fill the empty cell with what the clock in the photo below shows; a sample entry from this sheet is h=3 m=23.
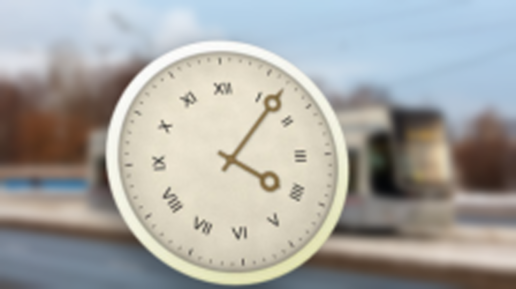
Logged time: h=4 m=7
